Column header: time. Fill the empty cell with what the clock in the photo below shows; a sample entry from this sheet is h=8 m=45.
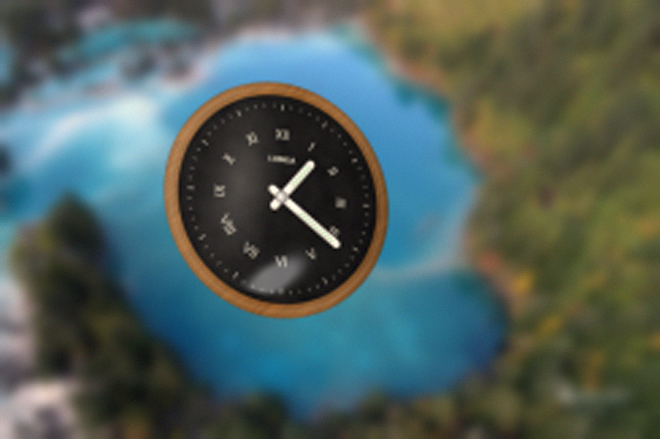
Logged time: h=1 m=21
